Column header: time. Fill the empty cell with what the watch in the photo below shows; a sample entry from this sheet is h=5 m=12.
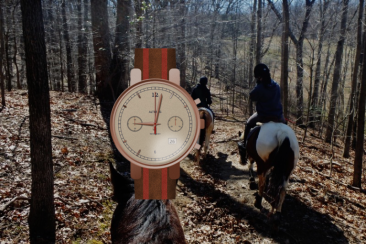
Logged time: h=9 m=2
